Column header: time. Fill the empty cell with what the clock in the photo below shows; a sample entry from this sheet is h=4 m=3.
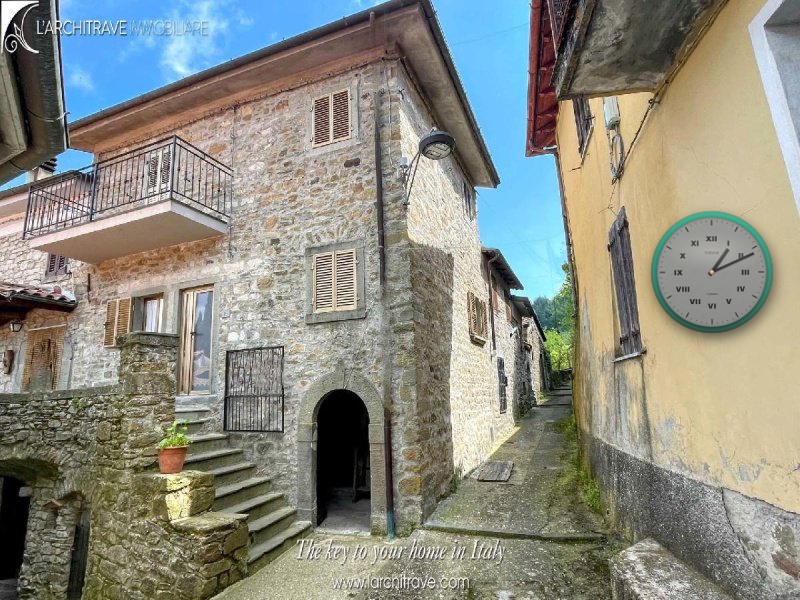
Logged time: h=1 m=11
